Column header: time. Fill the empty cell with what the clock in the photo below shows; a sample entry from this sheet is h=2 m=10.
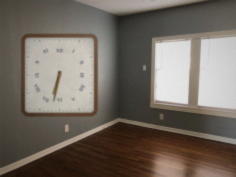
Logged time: h=6 m=32
